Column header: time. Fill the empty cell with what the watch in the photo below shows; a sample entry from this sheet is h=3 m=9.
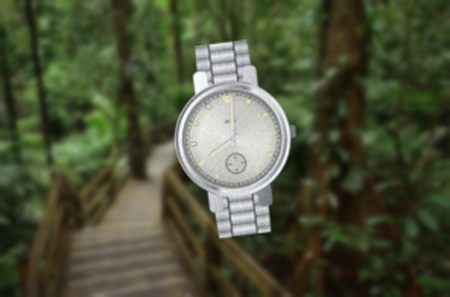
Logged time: h=8 m=1
